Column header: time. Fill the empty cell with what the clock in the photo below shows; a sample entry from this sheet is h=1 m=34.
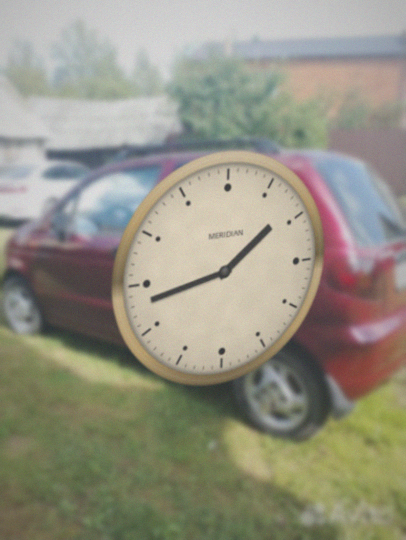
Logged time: h=1 m=43
